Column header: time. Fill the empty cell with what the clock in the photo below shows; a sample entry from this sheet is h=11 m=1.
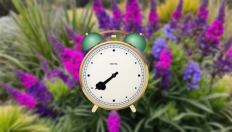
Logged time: h=7 m=39
